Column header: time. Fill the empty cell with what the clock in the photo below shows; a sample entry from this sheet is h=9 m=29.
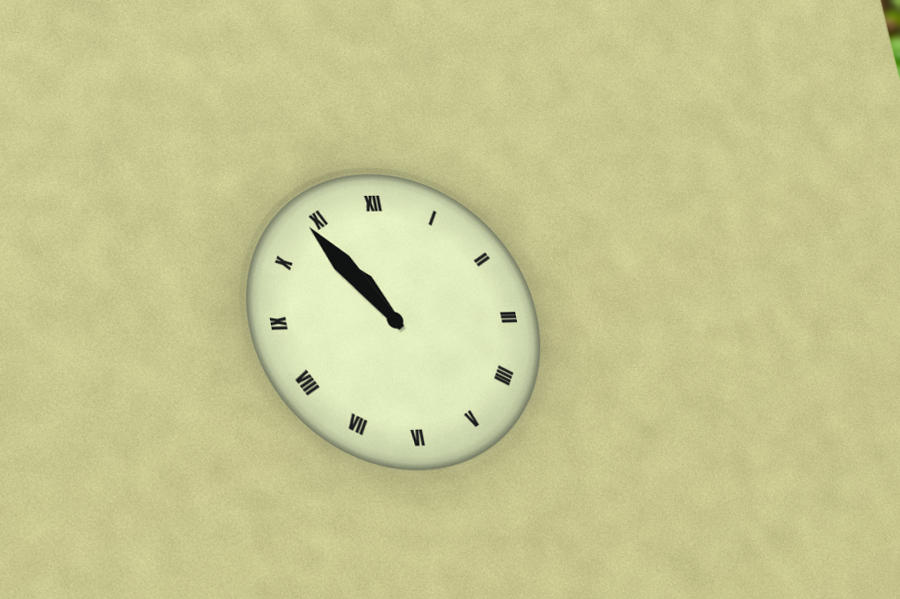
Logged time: h=10 m=54
